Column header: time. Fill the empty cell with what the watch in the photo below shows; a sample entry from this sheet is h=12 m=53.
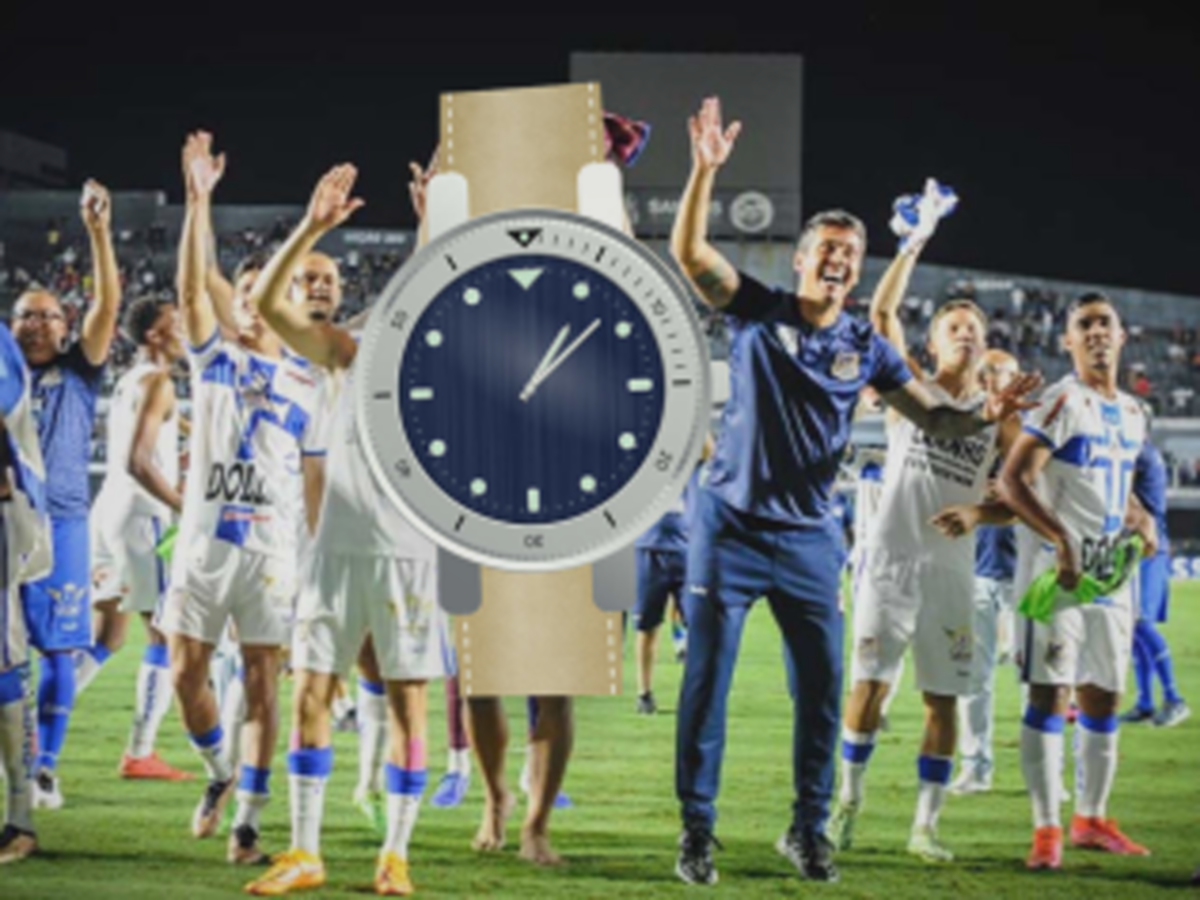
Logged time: h=1 m=8
